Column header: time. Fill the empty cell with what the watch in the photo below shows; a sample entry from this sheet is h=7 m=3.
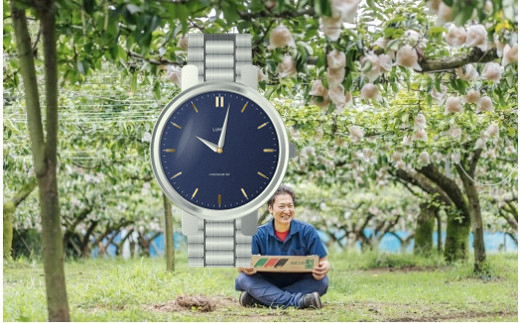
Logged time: h=10 m=2
